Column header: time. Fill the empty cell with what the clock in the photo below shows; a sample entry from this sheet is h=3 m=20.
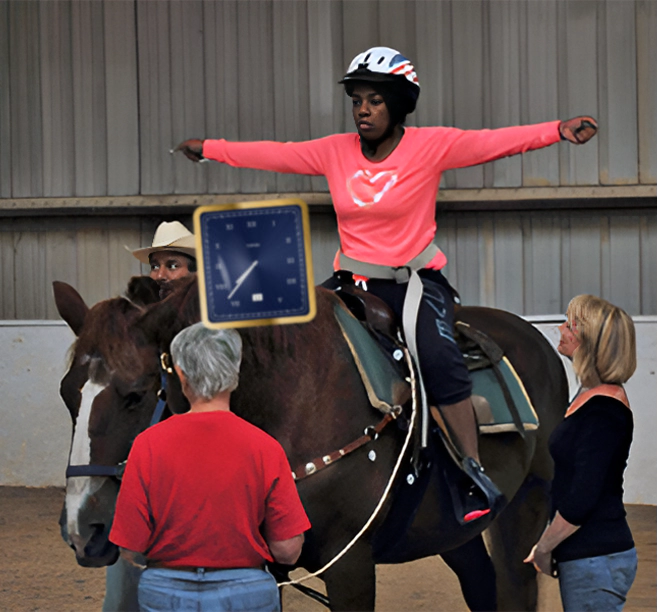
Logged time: h=7 m=37
